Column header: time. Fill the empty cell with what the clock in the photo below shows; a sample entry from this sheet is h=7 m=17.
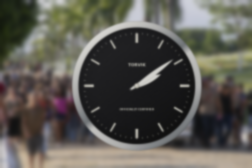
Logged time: h=2 m=9
